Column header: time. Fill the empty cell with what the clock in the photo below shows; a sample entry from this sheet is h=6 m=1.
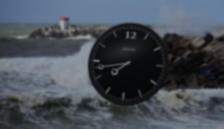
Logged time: h=7 m=43
